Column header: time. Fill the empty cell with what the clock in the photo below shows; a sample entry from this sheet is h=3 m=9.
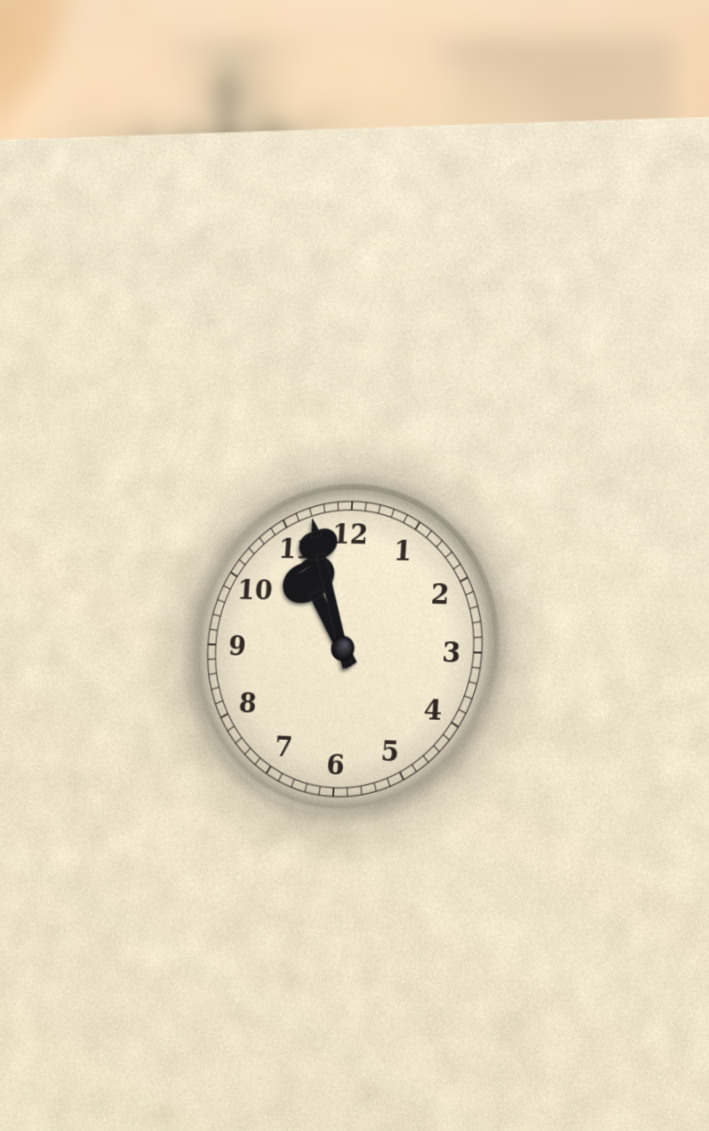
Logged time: h=10 m=57
